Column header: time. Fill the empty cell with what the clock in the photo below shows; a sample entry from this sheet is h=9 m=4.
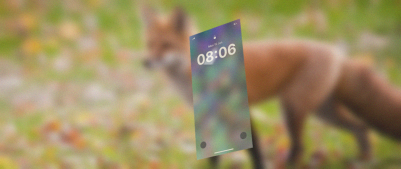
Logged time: h=8 m=6
